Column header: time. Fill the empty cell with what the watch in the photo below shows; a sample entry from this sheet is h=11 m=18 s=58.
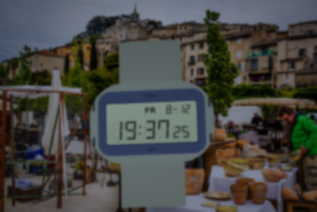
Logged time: h=19 m=37 s=25
